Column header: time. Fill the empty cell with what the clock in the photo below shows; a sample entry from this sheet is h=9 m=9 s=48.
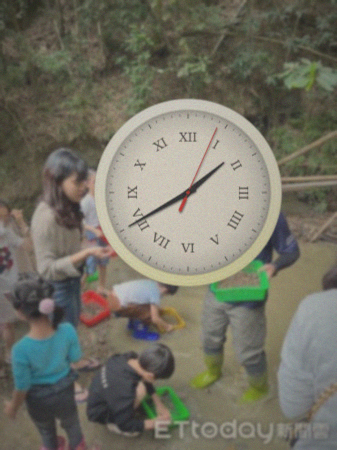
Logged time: h=1 m=40 s=4
